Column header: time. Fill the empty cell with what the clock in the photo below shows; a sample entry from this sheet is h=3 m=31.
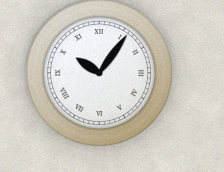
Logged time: h=10 m=6
